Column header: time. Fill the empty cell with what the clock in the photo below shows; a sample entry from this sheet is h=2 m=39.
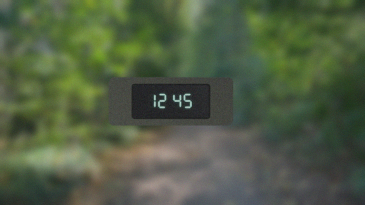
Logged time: h=12 m=45
